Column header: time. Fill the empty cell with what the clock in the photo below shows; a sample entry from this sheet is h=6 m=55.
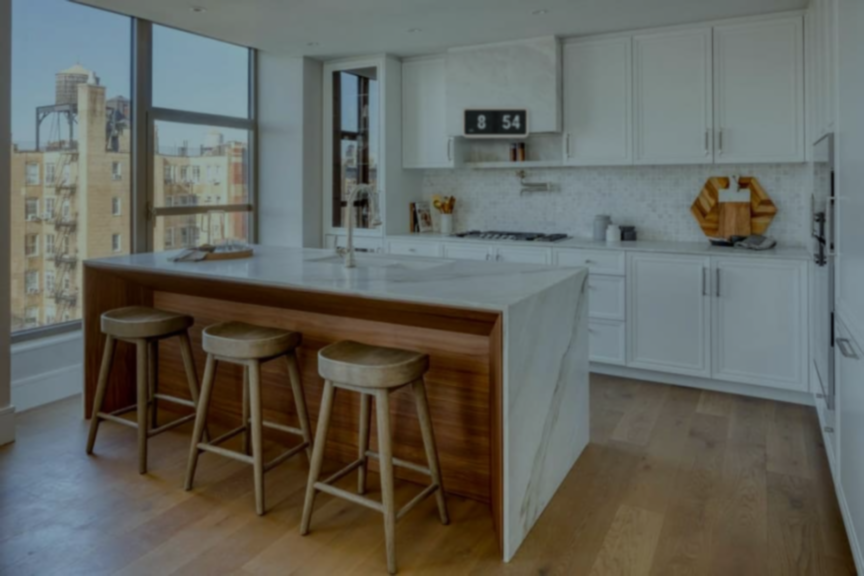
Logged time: h=8 m=54
